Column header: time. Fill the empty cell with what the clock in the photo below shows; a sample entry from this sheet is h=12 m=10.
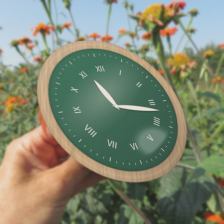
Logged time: h=11 m=17
